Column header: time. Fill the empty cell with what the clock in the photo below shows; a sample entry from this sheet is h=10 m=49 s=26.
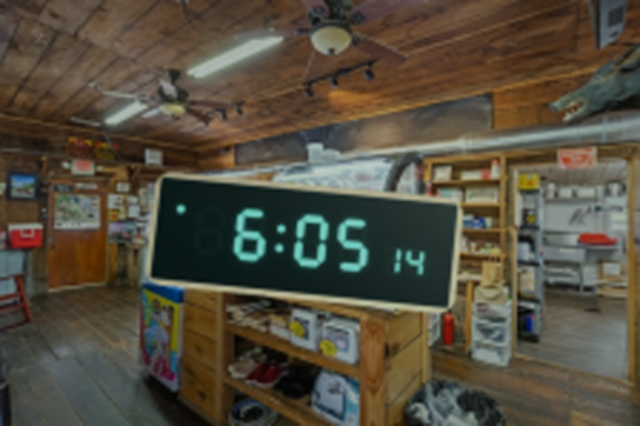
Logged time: h=6 m=5 s=14
